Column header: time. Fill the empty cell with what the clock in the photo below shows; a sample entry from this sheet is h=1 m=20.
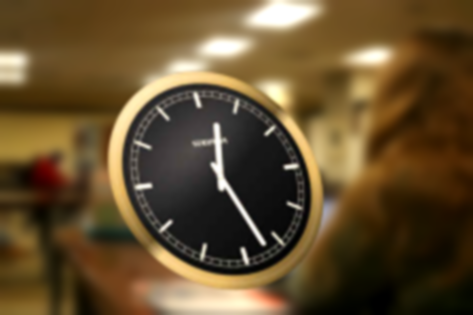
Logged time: h=12 m=27
